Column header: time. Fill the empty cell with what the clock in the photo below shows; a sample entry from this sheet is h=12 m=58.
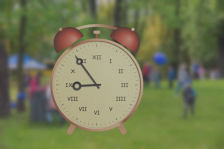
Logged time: h=8 m=54
